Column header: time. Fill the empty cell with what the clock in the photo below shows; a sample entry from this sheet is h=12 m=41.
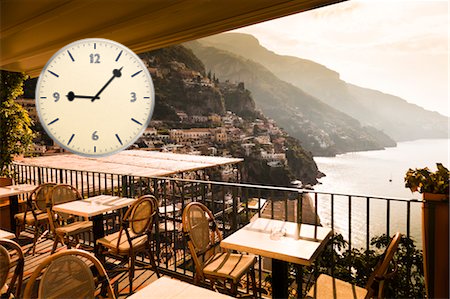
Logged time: h=9 m=7
